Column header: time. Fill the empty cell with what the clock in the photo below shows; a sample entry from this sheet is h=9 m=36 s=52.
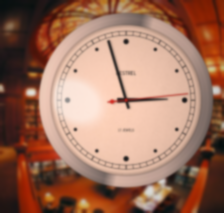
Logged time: h=2 m=57 s=14
